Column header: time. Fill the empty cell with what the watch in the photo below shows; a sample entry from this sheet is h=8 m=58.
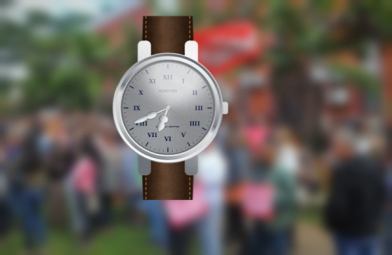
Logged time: h=6 m=41
